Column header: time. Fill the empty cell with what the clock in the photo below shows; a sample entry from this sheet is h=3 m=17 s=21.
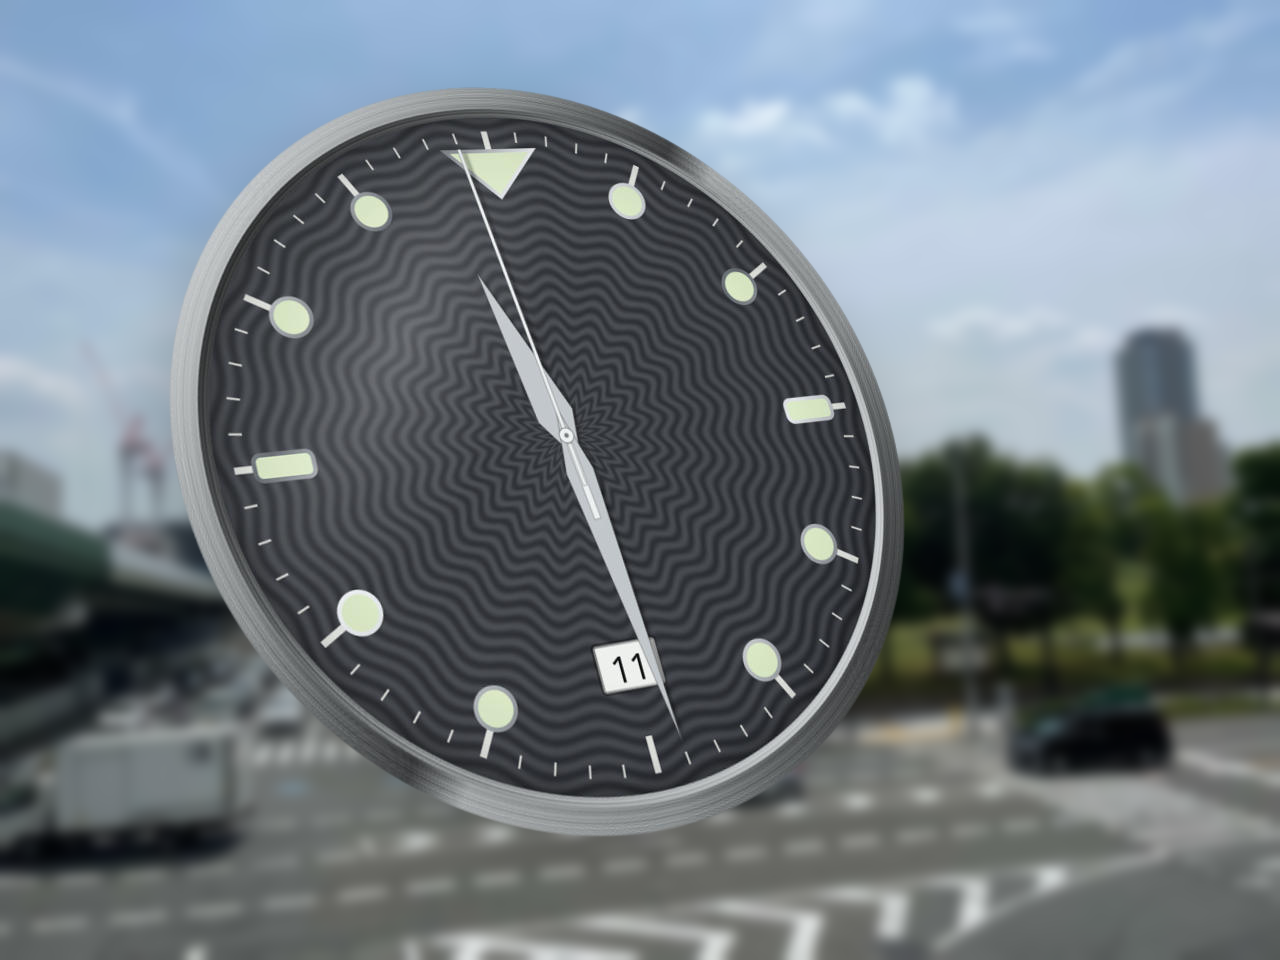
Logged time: h=11 m=28 s=59
